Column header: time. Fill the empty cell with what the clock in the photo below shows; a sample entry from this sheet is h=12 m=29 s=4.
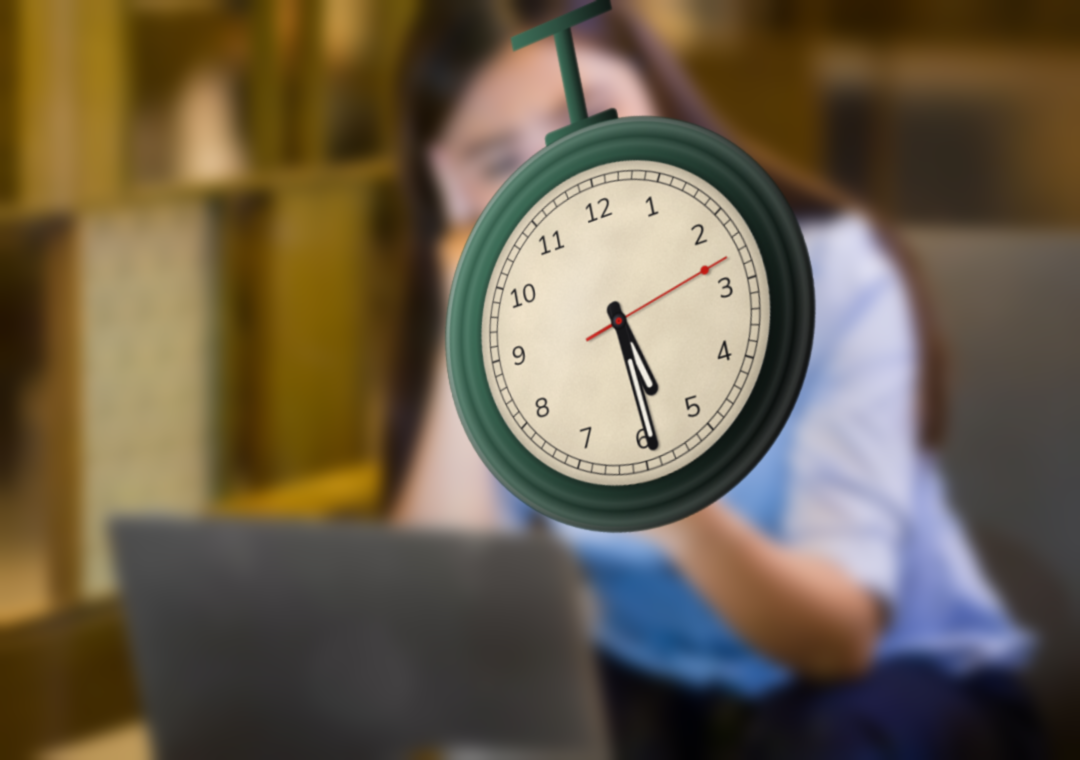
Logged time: h=5 m=29 s=13
